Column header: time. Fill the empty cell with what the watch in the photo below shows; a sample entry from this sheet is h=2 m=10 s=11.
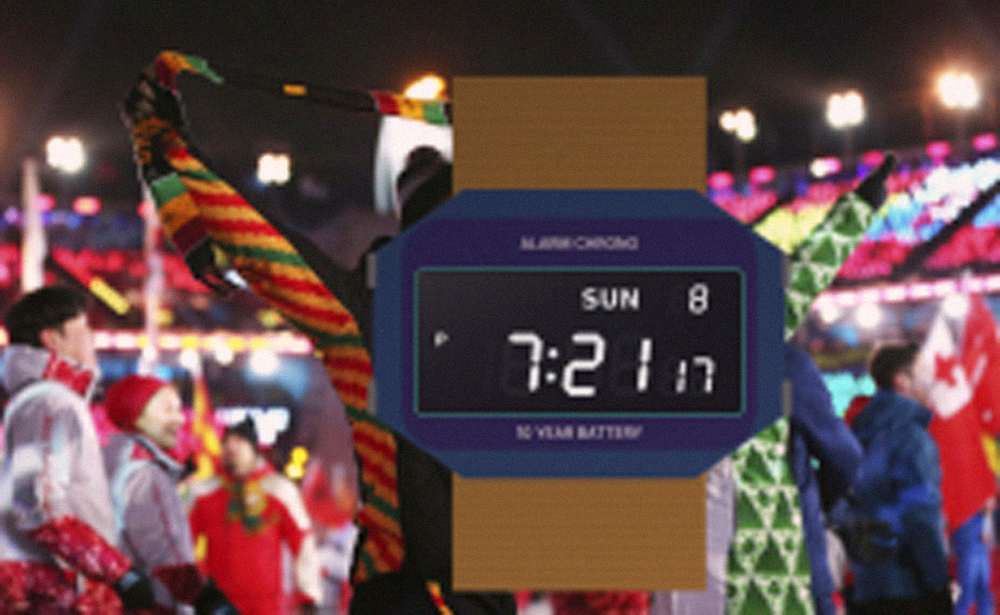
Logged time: h=7 m=21 s=17
